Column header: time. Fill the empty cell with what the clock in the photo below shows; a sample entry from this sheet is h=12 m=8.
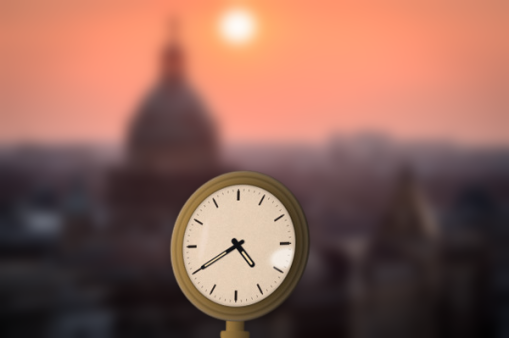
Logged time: h=4 m=40
